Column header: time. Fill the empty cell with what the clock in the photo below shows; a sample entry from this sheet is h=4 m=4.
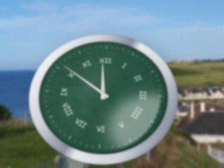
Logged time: h=11 m=51
